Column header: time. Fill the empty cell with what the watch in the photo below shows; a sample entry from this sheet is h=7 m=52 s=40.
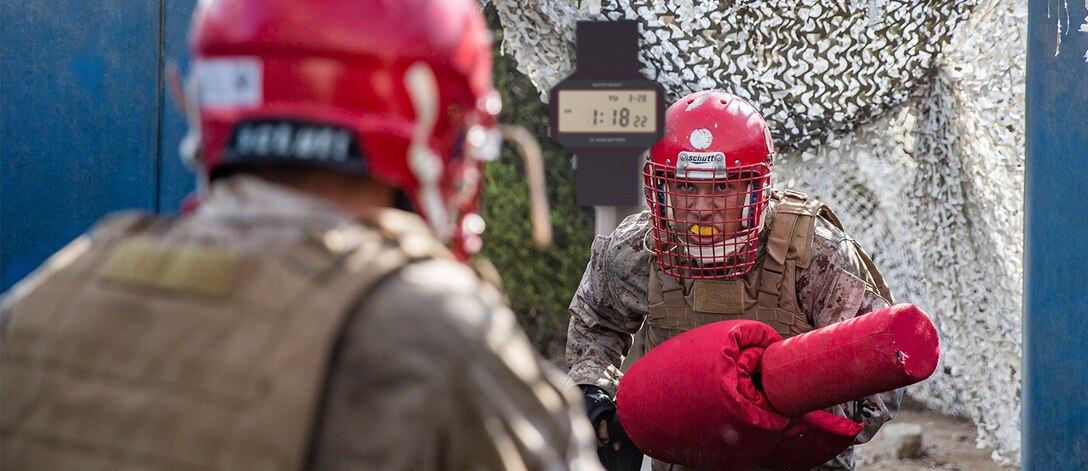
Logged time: h=1 m=18 s=22
